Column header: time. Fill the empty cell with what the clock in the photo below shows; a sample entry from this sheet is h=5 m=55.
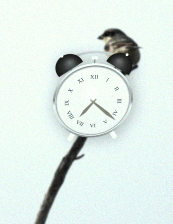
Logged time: h=7 m=22
